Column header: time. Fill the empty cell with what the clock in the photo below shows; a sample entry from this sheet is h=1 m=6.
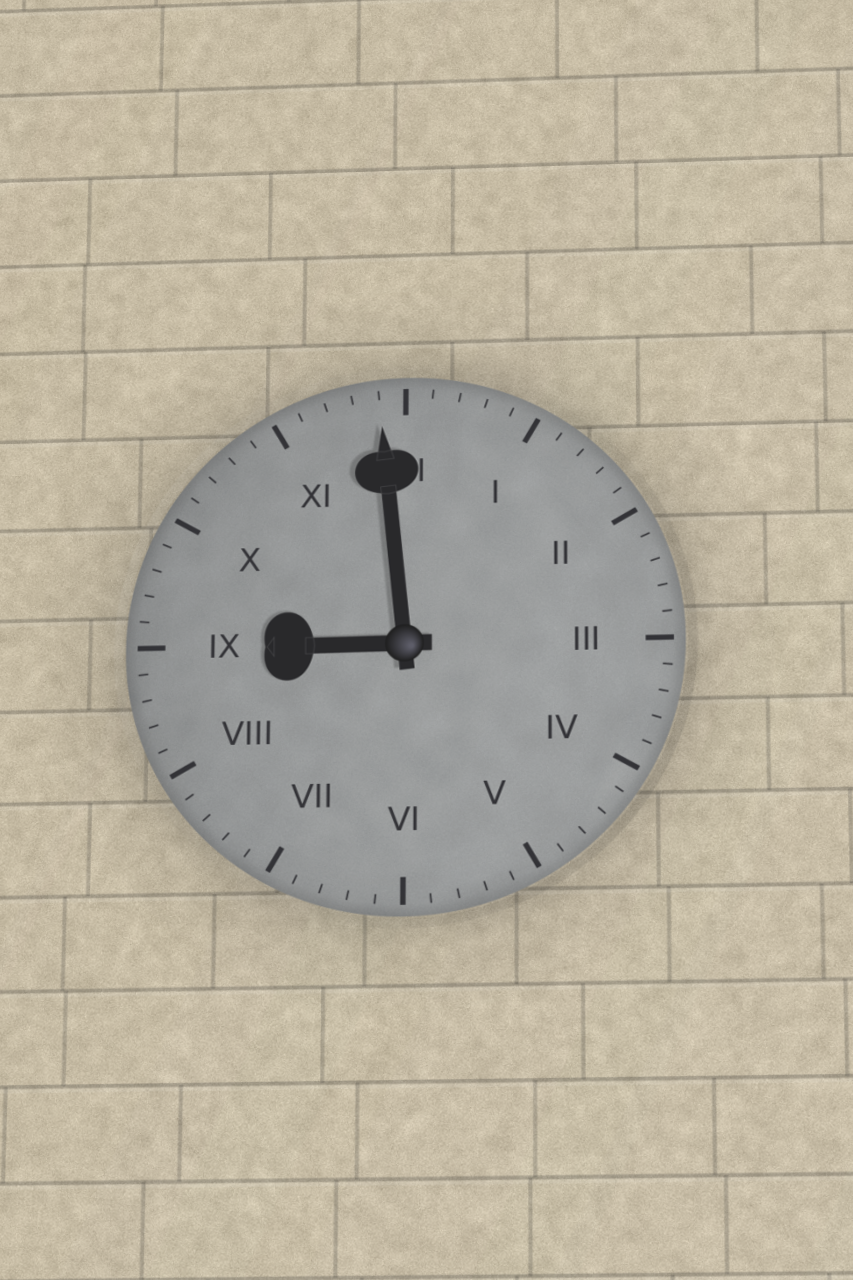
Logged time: h=8 m=59
